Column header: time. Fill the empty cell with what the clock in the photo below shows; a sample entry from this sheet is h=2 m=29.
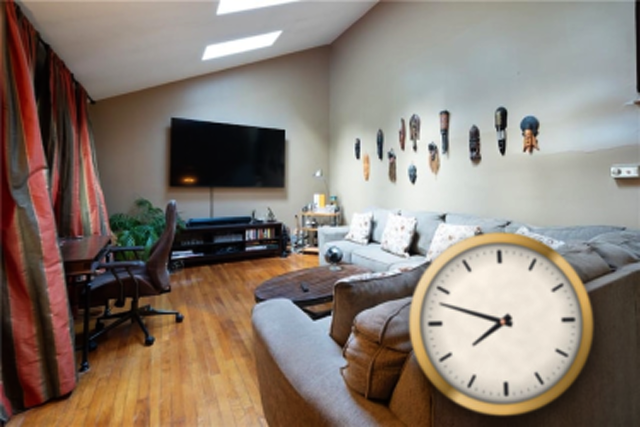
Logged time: h=7 m=48
